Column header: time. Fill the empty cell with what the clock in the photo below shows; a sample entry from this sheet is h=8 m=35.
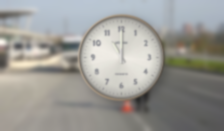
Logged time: h=11 m=0
